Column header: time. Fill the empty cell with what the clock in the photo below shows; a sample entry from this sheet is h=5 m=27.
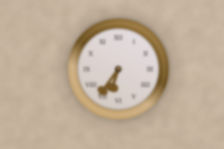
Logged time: h=6 m=36
